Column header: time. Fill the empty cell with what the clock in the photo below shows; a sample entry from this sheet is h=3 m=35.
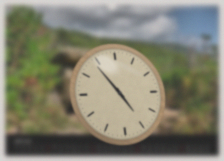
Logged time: h=4 m=54
